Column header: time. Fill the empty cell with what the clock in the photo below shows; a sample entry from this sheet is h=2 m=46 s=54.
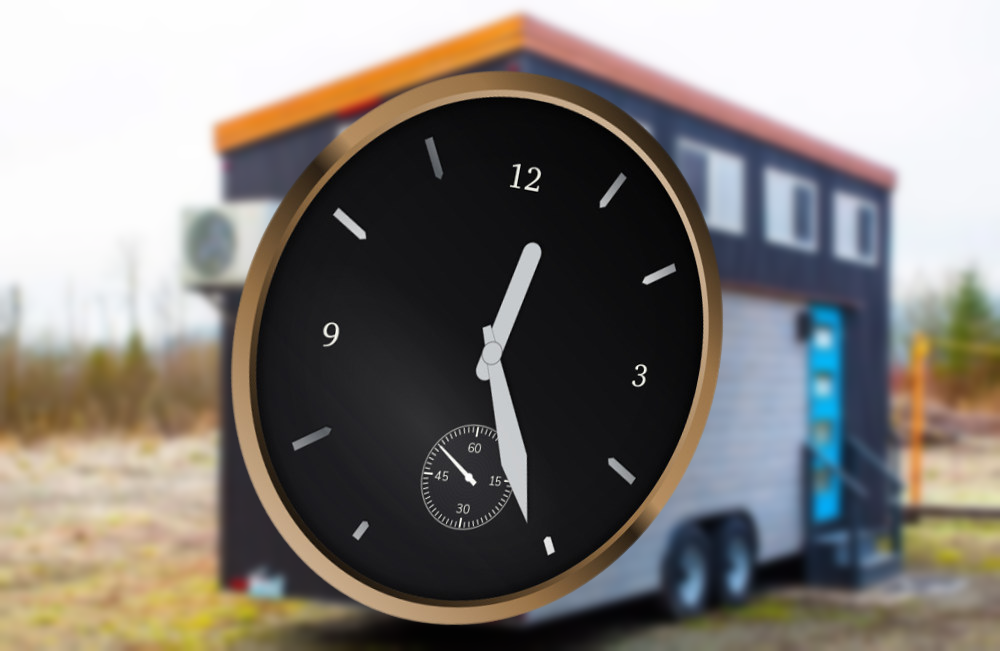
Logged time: h=12 m=25 s=51
